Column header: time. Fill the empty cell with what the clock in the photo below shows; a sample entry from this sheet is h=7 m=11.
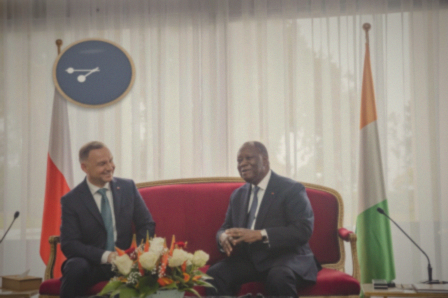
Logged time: h=7 m=45
